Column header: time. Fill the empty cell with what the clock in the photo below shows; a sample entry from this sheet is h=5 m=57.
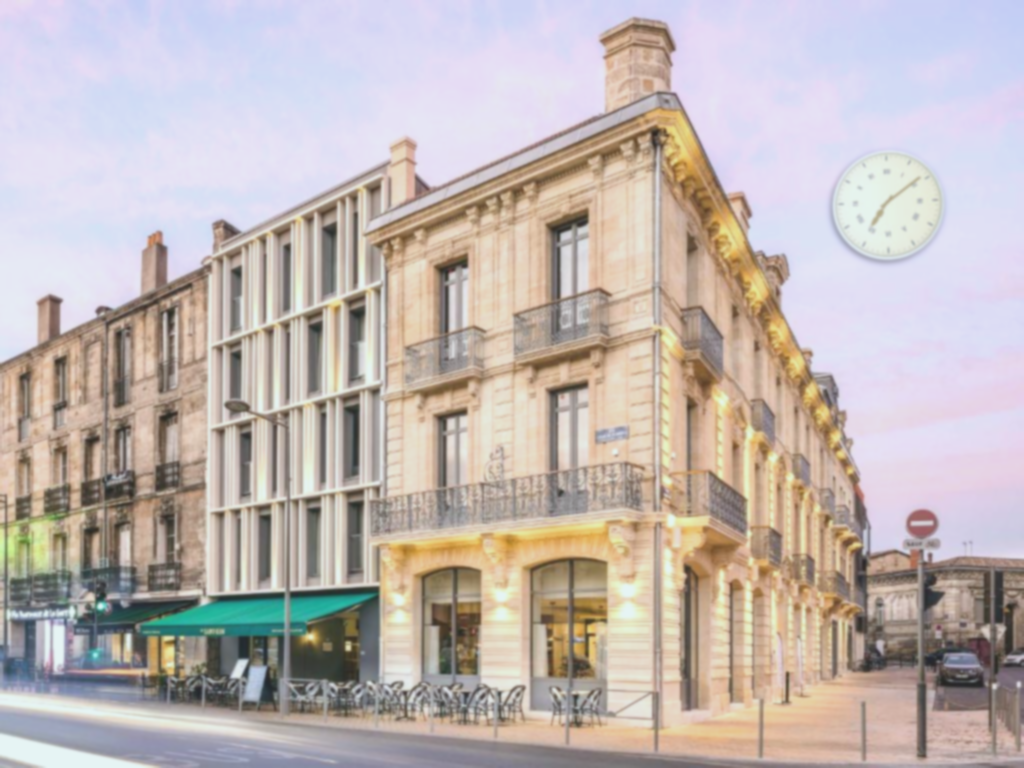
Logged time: h=7 m=9
